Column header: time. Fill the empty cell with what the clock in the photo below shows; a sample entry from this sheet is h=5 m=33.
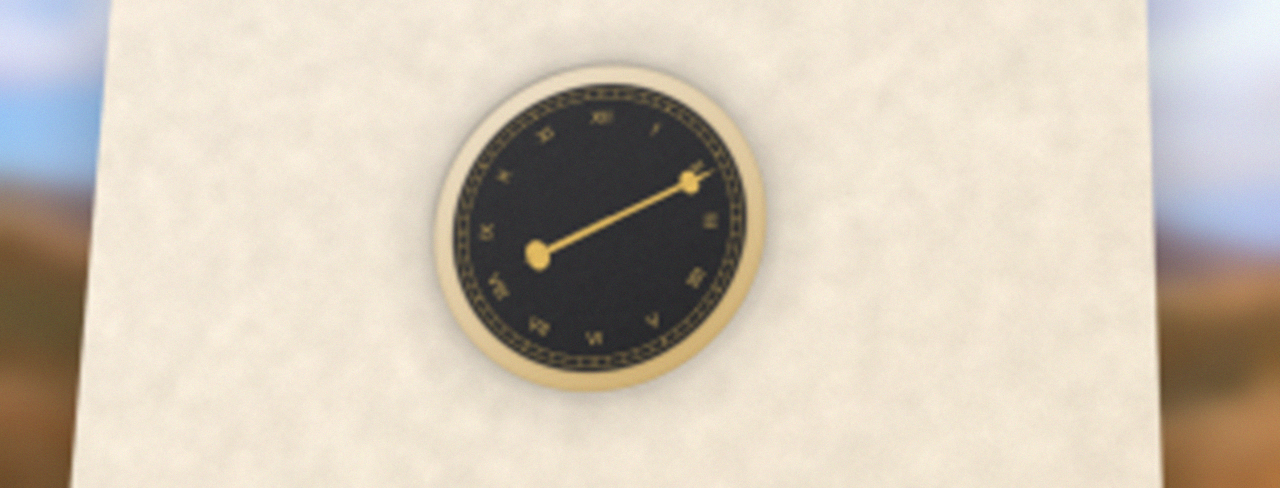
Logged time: h=8 m=11
